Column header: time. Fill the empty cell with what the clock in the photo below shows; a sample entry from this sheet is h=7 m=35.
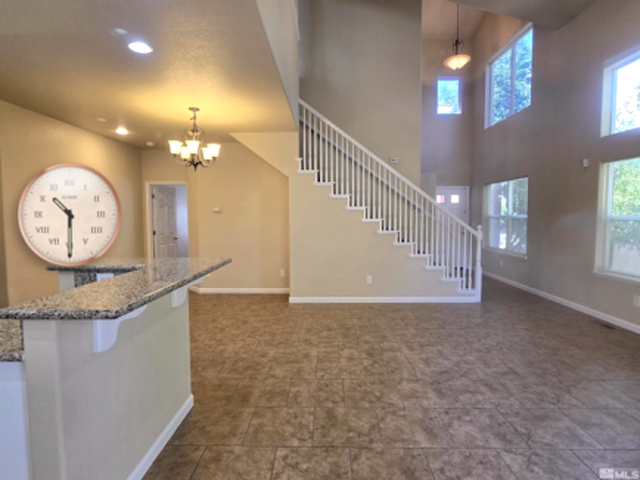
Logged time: h=10 m=30
